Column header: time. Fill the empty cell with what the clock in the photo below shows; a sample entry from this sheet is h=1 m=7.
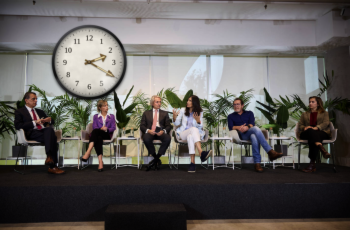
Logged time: h=2 m=20
